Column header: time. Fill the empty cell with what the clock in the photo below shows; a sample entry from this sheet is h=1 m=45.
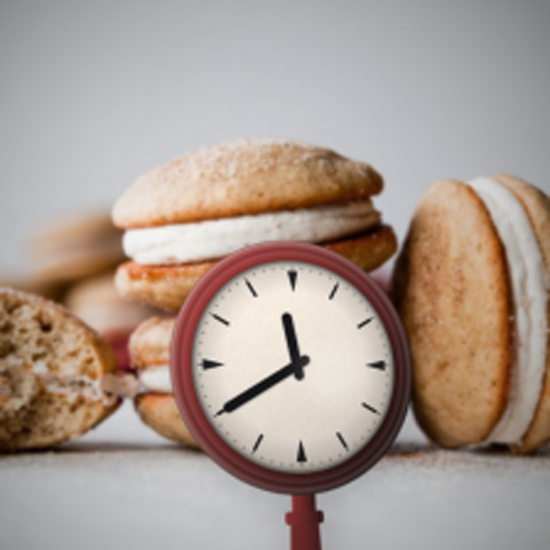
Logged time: h=11 m=40
